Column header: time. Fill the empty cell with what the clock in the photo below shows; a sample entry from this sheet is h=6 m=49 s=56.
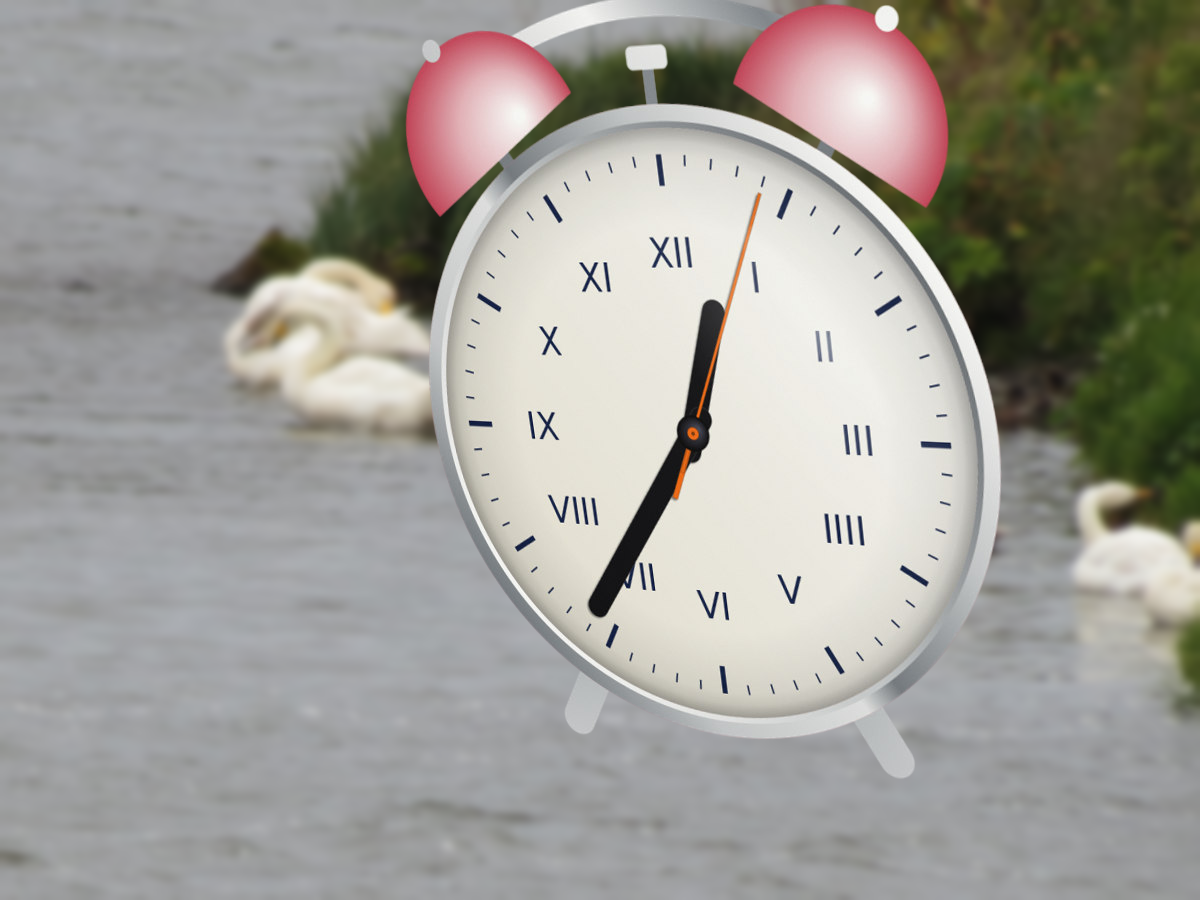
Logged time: h=12 m=36 s=4
